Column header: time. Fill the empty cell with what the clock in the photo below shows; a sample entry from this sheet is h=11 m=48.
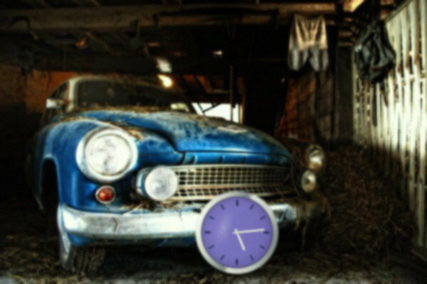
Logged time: h=5 m=14
